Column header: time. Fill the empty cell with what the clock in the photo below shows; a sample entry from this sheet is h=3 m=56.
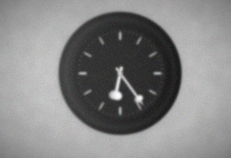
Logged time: h=6 m=24
